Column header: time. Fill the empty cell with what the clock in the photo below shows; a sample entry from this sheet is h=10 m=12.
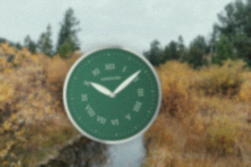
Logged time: h=10 m=9
